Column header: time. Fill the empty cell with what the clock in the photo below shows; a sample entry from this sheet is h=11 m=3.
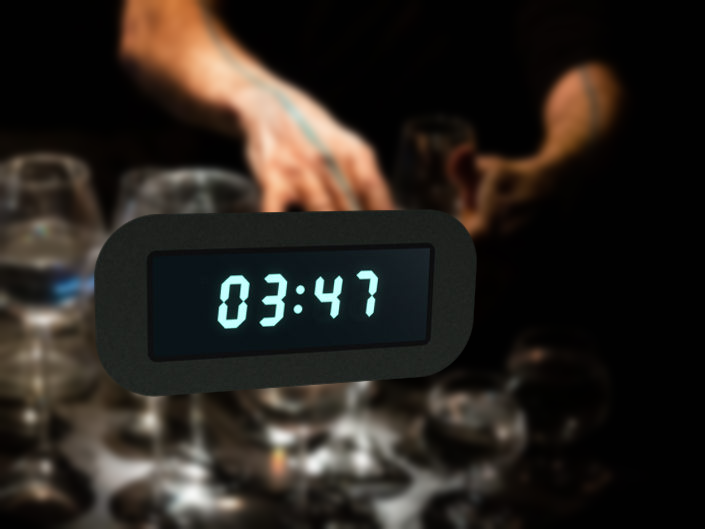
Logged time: h=3 m=47
